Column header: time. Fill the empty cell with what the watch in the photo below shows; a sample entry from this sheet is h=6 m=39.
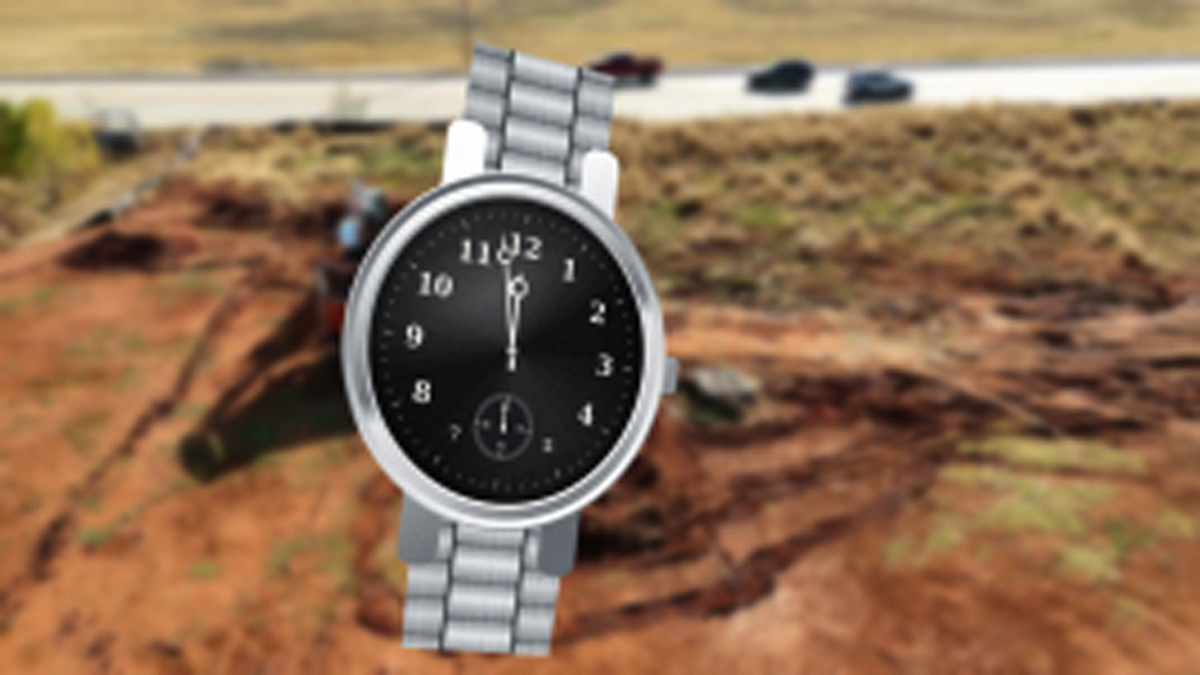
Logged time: h=11 m=58
